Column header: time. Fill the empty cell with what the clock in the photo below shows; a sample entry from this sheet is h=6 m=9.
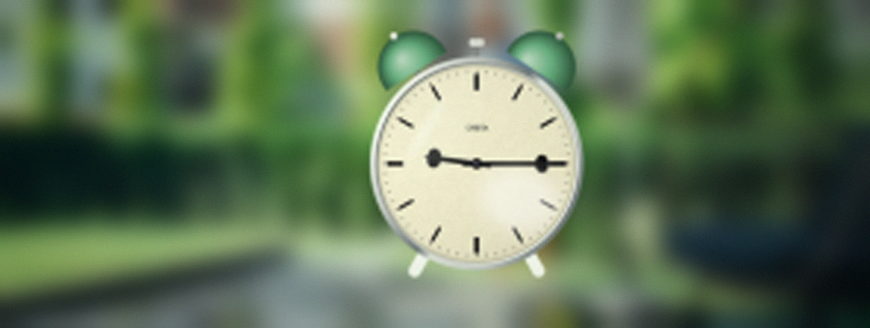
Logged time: h=9 m=15
